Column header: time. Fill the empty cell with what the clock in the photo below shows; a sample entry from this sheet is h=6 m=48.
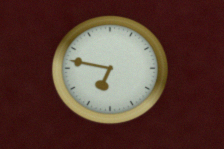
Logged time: h=6 m=47
